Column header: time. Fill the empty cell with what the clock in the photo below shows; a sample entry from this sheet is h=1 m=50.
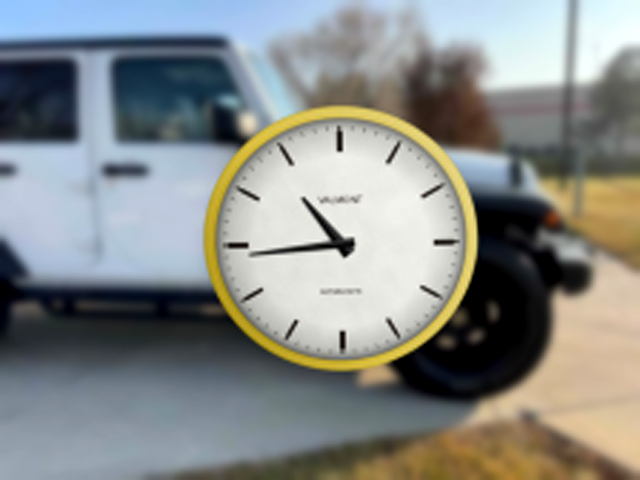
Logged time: h=10 m=44
